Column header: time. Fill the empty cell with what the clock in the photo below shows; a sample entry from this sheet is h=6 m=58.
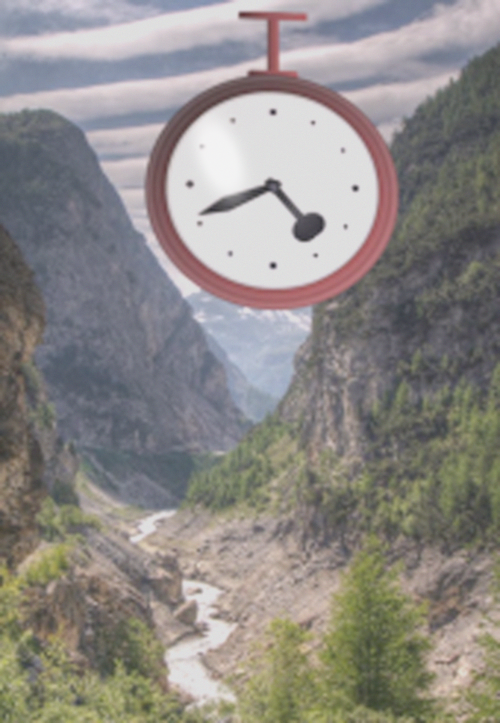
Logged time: h=4 m=41
